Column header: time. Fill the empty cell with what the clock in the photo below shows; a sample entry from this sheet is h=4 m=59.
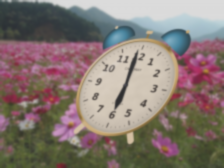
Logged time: h=5 m=59
